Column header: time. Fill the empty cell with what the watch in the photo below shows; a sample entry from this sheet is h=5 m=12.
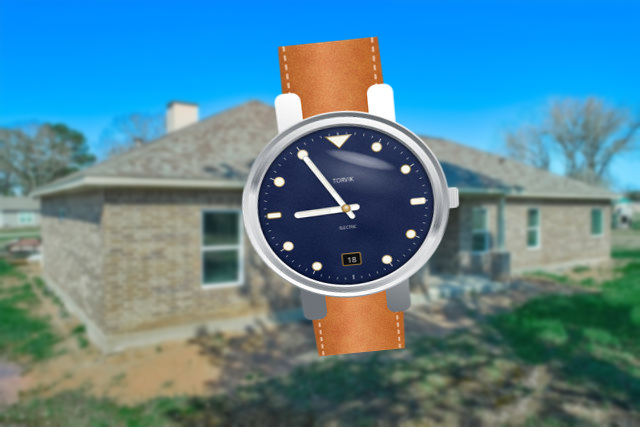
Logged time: h=8 m=55
